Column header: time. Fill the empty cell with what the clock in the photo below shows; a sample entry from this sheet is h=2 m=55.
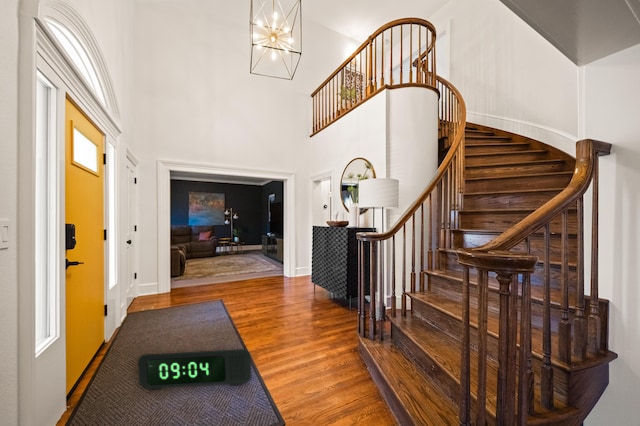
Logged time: h=9 m=4
